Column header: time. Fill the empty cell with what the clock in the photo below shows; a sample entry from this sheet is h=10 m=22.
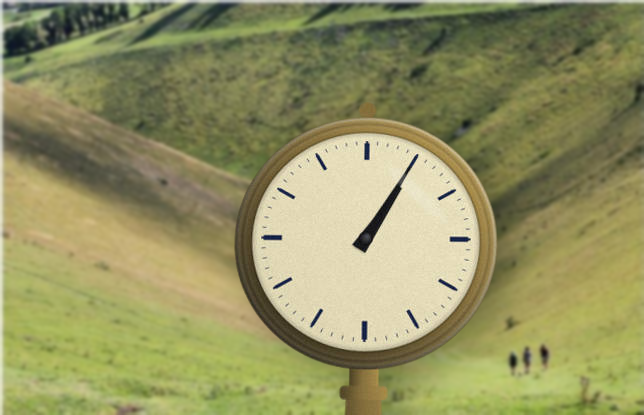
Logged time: h=1 m=5
